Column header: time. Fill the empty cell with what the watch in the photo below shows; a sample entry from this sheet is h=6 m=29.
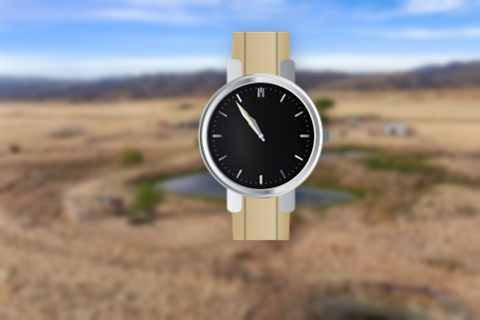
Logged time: h=10 m=54
